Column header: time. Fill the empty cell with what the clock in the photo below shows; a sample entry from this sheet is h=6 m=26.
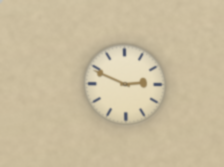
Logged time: h=2 m=49
